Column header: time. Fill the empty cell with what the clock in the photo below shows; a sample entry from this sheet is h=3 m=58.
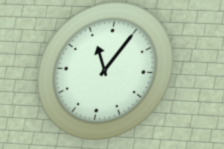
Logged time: h=11 m=5
